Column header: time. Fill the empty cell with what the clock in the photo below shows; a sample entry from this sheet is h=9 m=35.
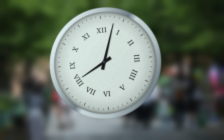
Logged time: h=8 m=3
